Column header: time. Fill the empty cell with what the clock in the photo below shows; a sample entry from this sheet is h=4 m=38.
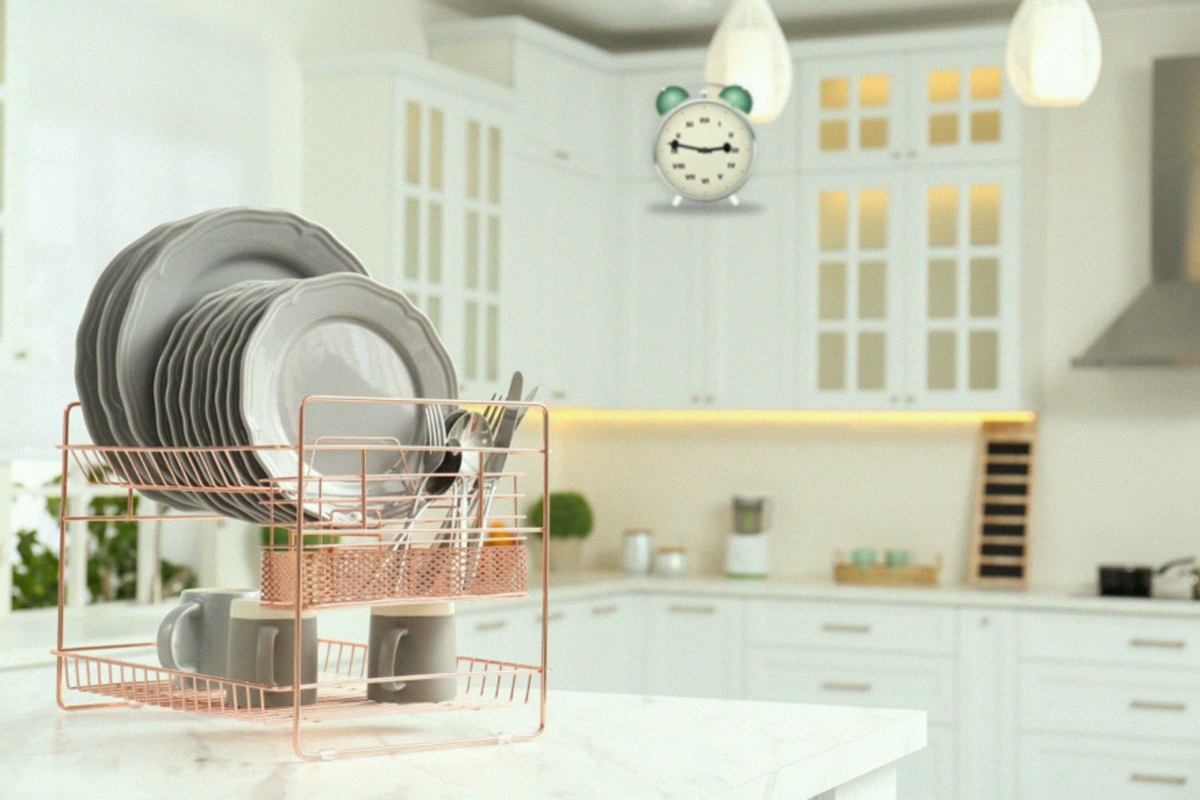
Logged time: h=2 m=47
